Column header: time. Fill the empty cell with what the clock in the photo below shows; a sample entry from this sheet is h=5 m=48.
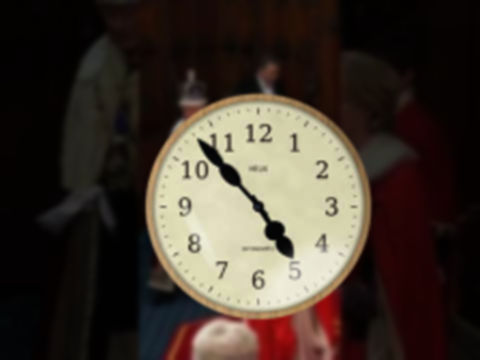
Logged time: h=4 m=53
